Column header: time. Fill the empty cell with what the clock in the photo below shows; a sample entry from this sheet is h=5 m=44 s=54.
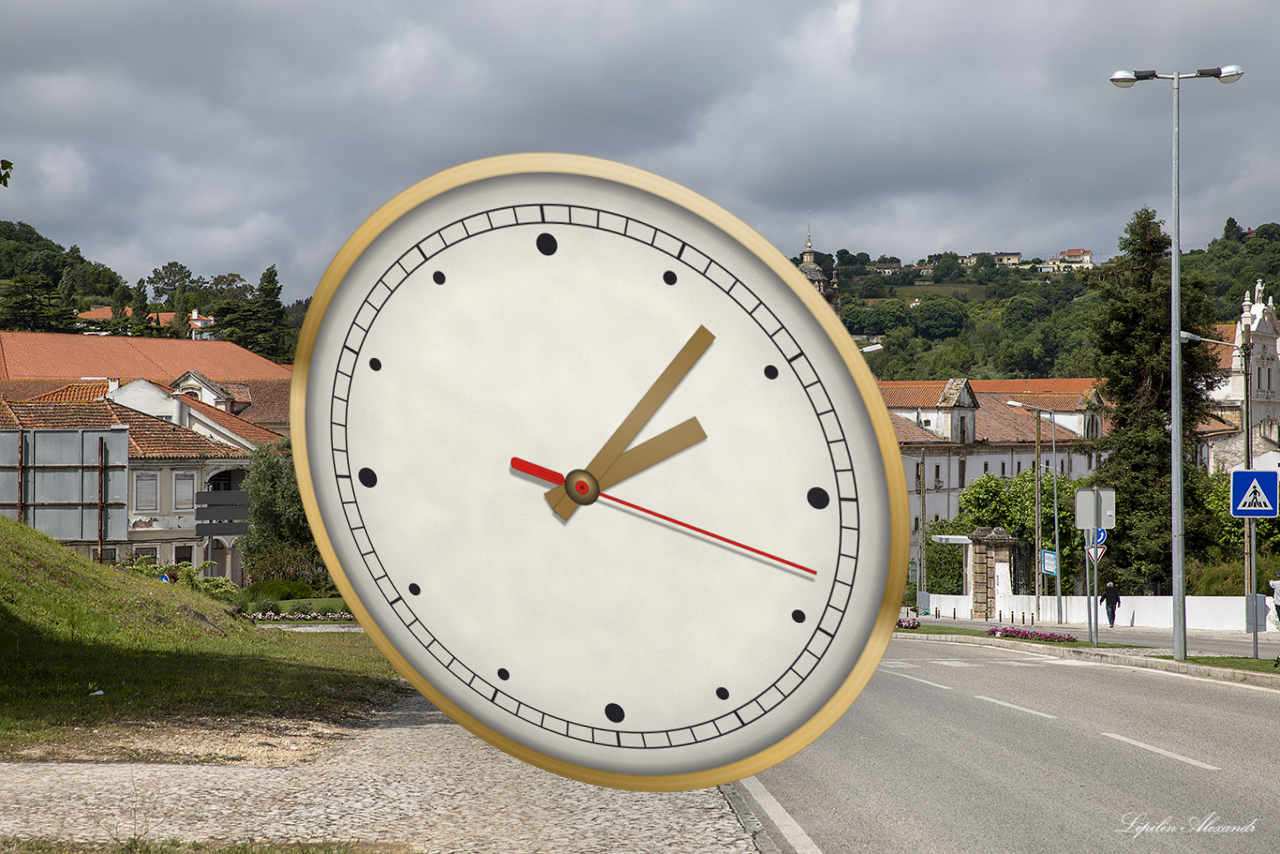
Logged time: h=2 m=7 s=18
